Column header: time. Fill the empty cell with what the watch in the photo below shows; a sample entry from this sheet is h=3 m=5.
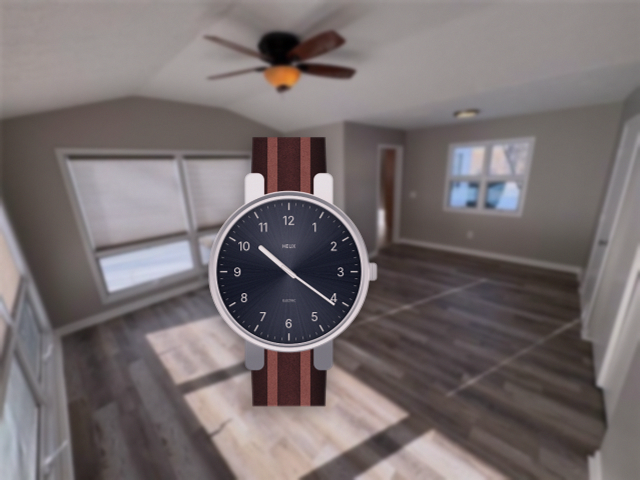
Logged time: h=10 m=21
